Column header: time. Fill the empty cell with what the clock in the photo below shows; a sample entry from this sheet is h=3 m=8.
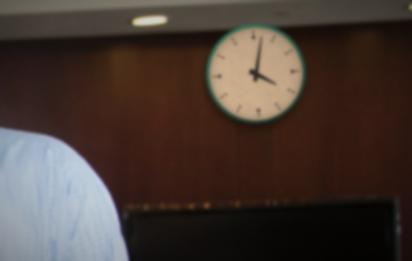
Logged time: h=4 m=2
